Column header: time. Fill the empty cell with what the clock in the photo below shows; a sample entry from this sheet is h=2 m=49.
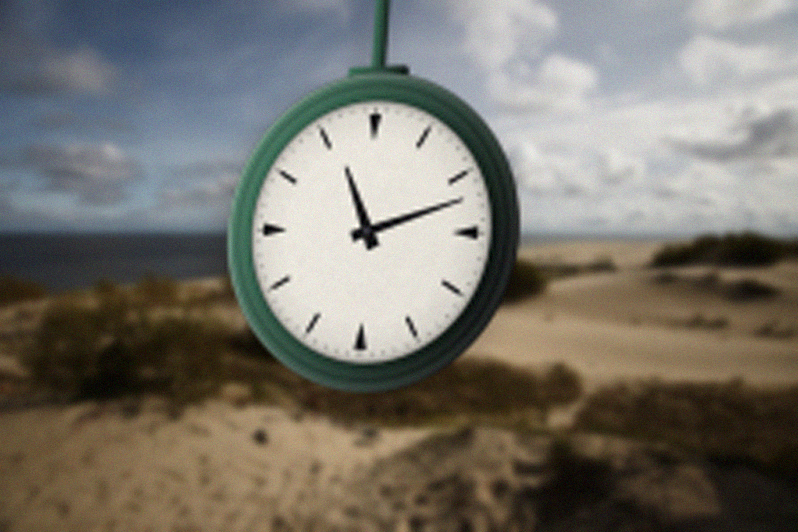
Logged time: h=11 m=12
